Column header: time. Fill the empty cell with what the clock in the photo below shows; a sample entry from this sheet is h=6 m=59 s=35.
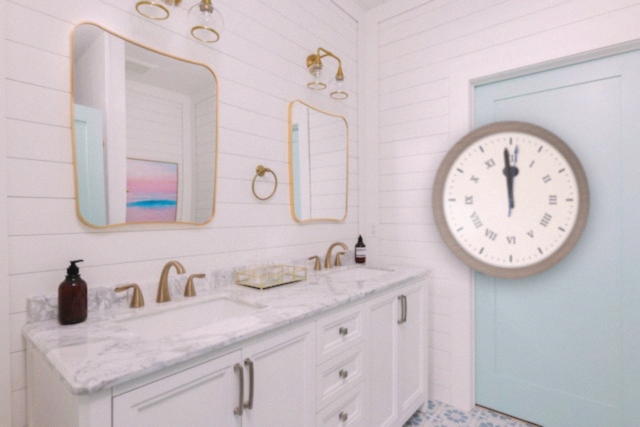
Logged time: h=11 m=59 s=1
